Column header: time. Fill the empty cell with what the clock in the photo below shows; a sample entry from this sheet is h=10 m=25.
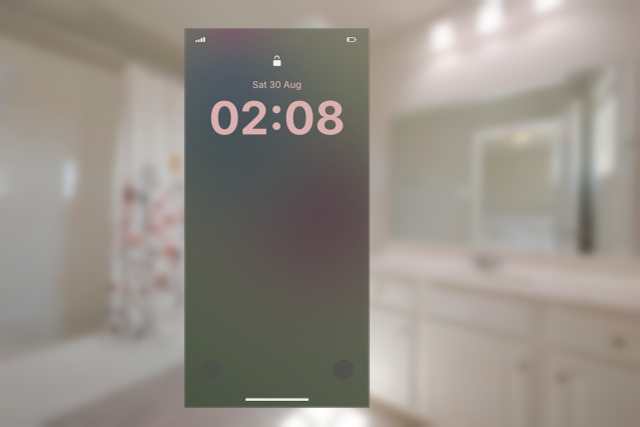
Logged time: h=2 m=8
